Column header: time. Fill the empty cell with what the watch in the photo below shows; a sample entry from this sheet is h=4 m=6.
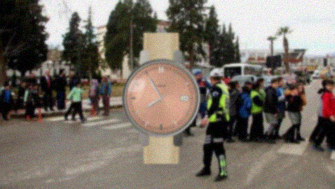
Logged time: h=7 m=55
